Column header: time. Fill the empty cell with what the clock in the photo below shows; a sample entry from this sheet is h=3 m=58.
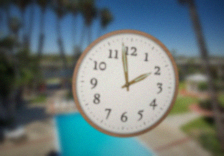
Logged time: h=1 m=58
